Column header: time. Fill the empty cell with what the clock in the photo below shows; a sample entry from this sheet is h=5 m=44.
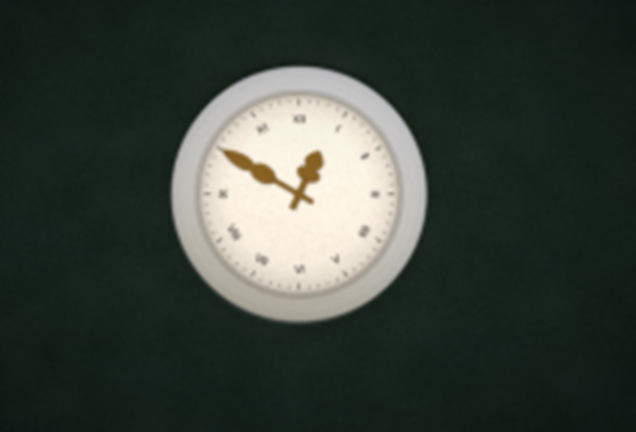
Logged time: h=12 m=50
